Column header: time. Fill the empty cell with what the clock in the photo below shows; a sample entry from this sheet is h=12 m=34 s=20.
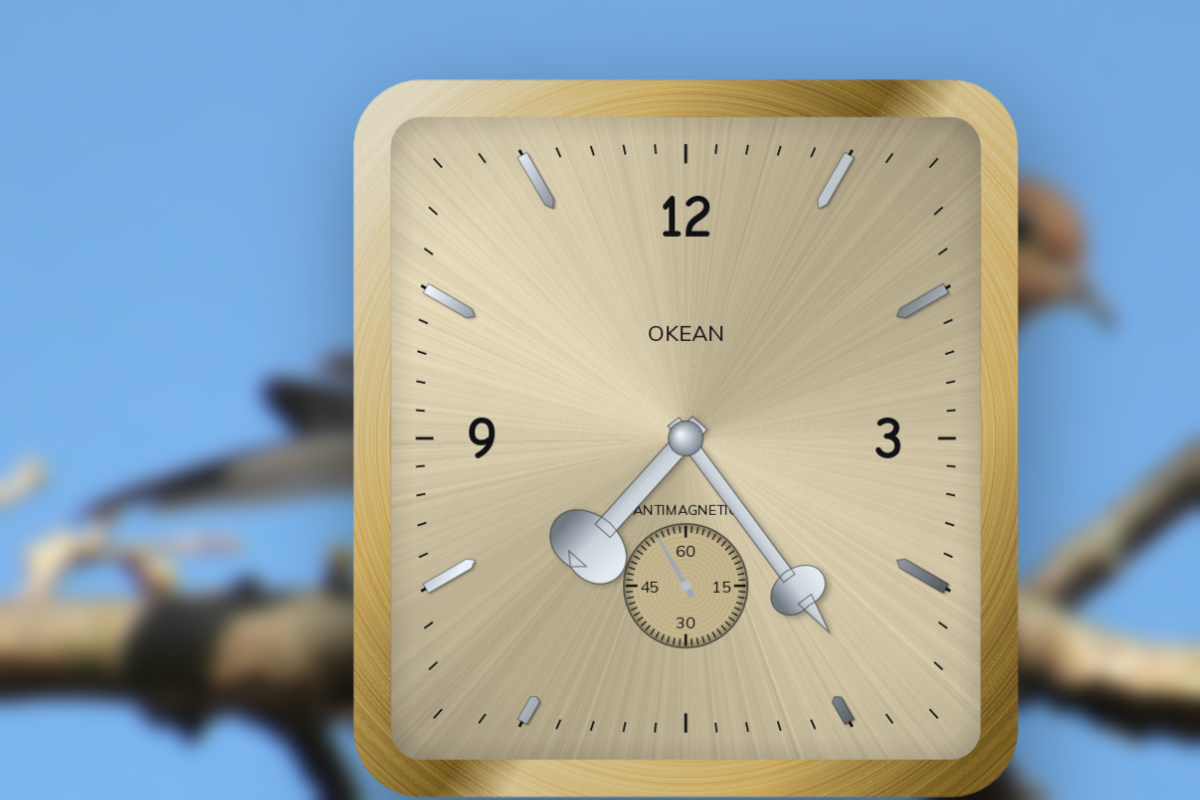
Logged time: h=7 m=23 s=55
